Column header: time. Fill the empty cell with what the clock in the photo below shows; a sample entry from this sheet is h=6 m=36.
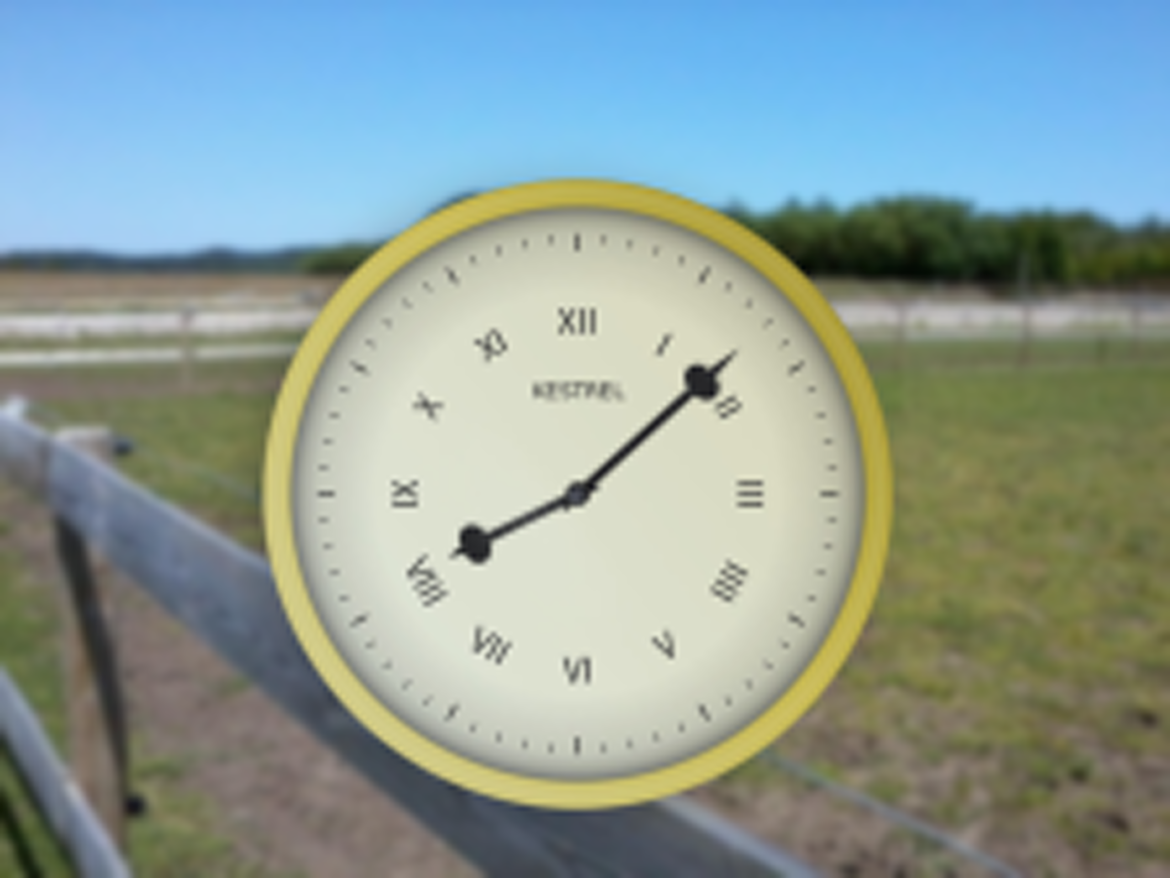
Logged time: h=8 m=8
